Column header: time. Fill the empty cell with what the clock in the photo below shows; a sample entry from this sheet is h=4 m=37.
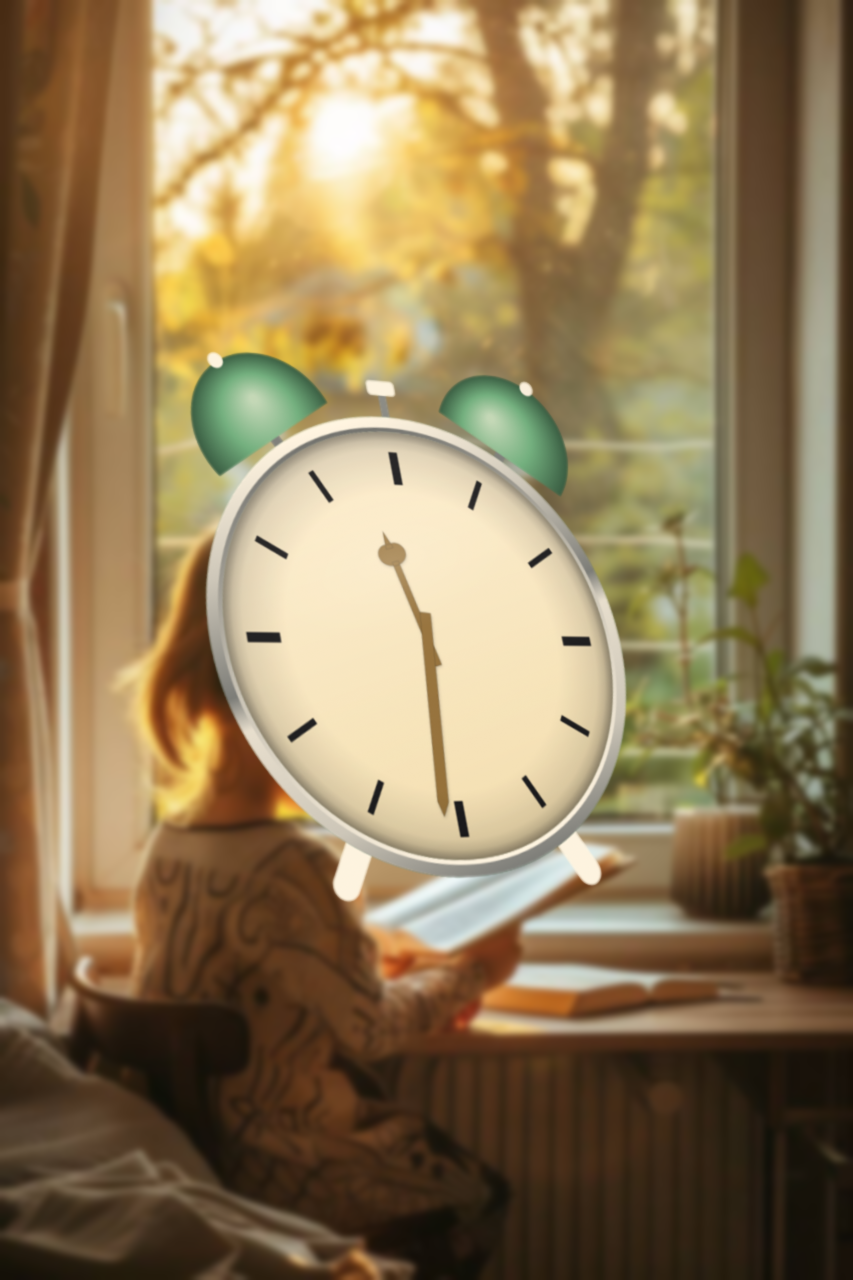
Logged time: h=11 m=31
